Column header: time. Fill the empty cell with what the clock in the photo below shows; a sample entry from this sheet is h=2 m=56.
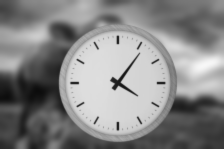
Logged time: h=4 m=6
